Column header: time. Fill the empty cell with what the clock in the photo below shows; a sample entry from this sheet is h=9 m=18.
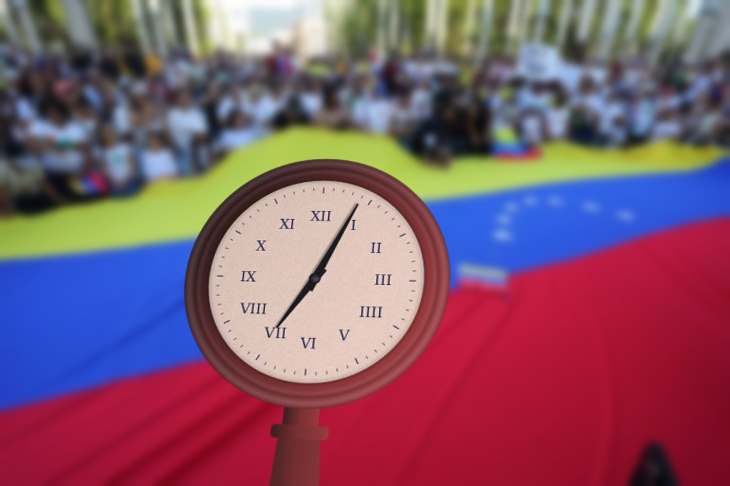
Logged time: h=7 m=4
